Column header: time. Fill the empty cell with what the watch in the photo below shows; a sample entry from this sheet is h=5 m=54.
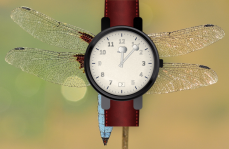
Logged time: h=12 m=7
